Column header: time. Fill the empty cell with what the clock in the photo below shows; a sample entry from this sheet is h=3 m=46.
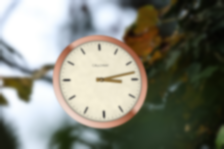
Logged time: h=3 m=13
